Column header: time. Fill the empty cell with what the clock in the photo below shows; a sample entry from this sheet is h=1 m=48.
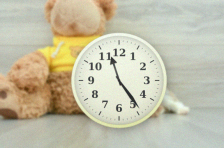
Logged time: h=11 m=24
